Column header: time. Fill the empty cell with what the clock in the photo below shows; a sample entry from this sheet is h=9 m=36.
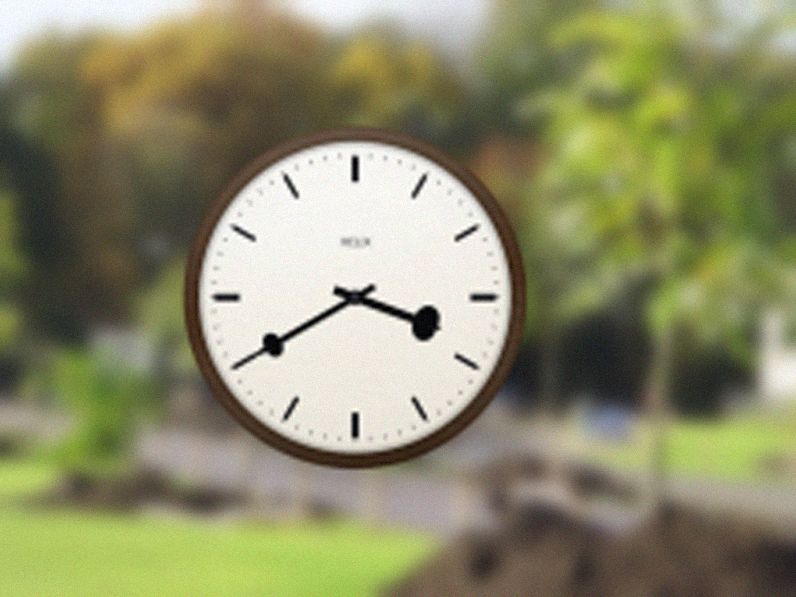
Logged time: h=3 m=40
